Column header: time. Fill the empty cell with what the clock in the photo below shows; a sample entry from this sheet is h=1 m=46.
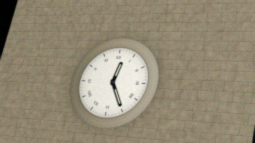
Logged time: h=12 m=25
